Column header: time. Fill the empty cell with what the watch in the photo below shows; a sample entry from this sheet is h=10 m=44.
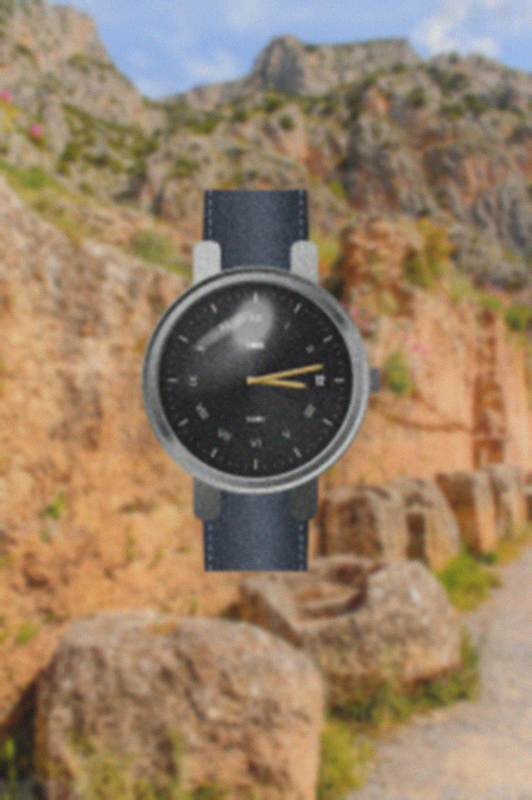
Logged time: h=3 m=13
